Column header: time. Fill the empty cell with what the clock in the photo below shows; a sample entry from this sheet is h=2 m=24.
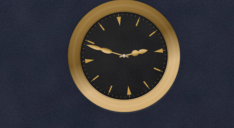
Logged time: h=2 m=49
